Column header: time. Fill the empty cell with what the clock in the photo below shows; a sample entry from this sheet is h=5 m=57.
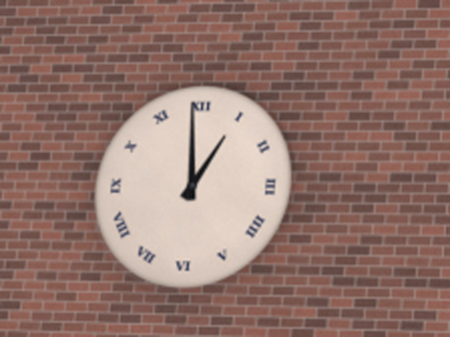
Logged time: h=12 m=59
